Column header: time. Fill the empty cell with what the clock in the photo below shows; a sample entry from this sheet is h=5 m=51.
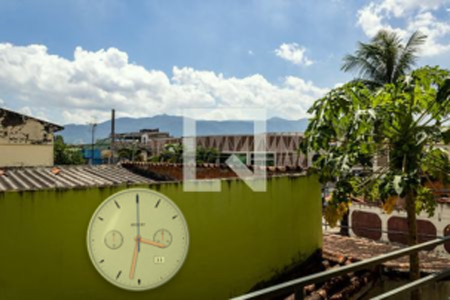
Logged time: h=3 m=32
